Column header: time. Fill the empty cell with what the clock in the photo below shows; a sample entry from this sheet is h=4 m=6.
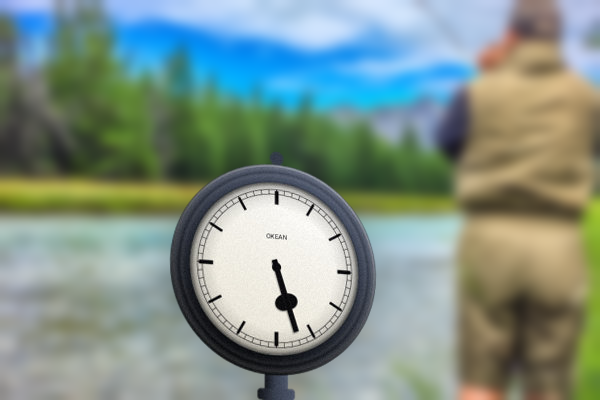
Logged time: h=5 m=27
